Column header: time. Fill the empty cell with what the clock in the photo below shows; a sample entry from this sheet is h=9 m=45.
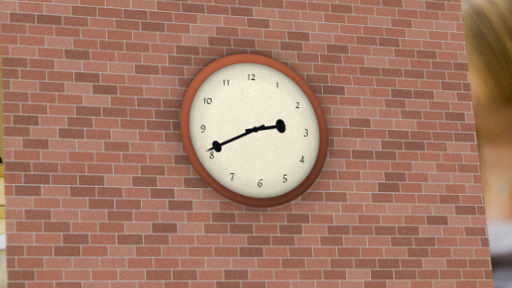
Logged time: h=2 m=41
